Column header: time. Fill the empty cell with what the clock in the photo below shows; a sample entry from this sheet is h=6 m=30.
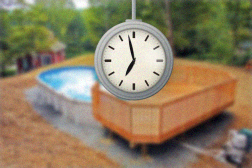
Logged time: h=6 m=58
